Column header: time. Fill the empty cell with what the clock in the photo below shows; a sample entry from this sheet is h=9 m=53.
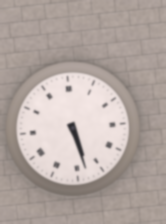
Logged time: h=5 m=28
